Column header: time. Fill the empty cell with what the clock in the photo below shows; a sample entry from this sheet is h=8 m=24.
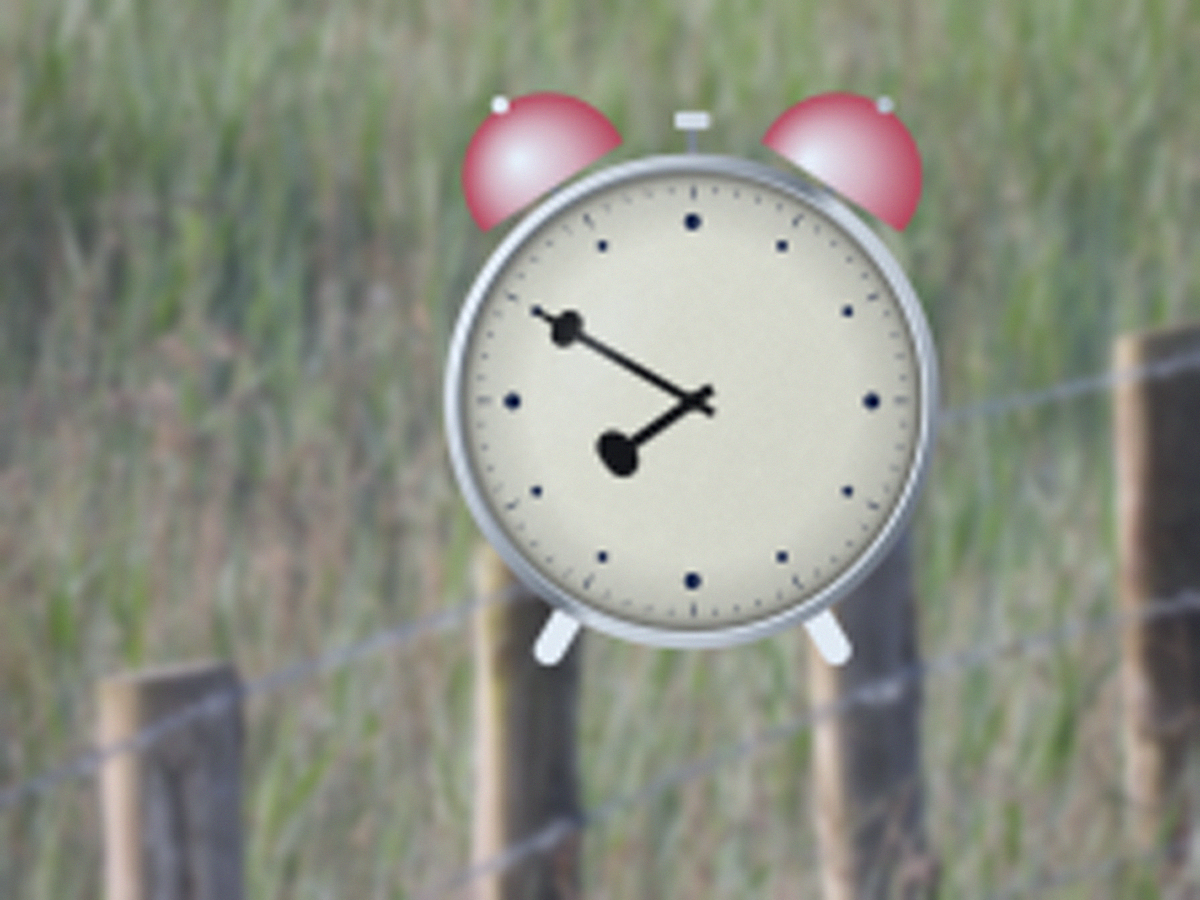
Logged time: h=7 m=50
